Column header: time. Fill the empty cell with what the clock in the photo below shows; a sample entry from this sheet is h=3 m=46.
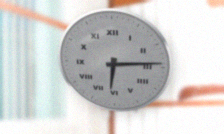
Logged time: h=6 m=14
